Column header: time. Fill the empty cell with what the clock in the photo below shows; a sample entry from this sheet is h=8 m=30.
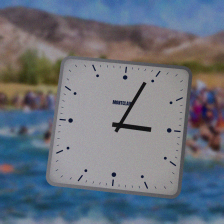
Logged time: h=3 m=4
